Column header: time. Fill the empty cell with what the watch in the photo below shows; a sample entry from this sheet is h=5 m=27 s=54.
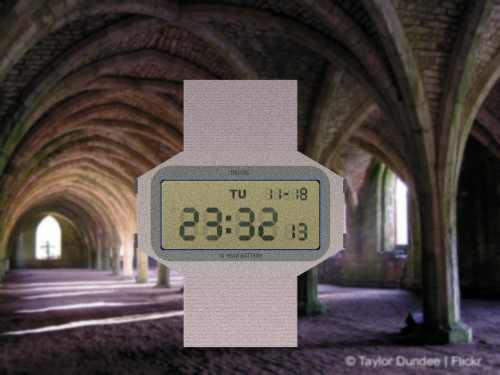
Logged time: h=23 m=32 s=13
